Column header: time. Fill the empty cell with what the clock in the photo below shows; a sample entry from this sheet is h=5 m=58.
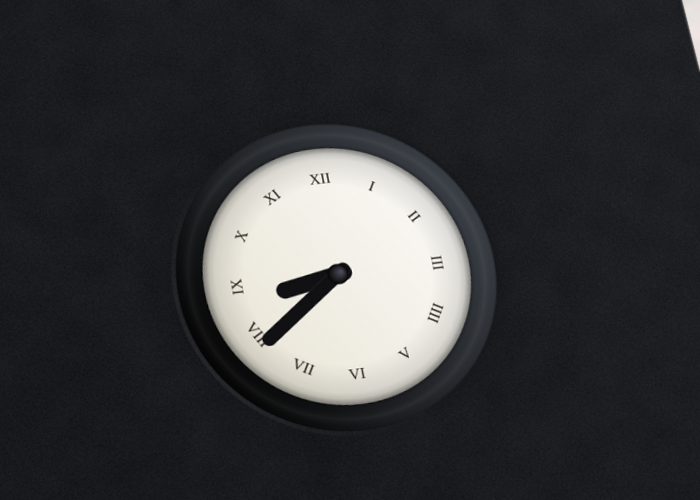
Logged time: h=8 m=39
